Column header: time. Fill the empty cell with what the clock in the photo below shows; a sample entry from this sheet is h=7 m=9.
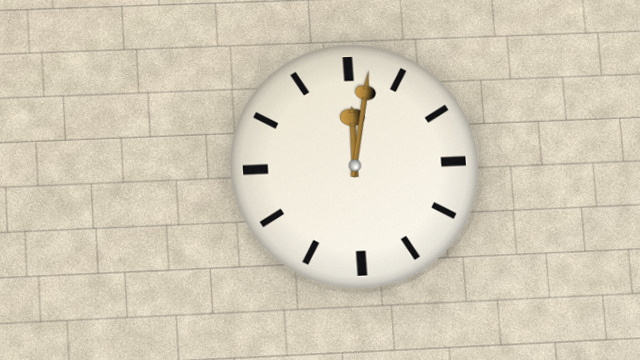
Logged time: h=12 m=2
